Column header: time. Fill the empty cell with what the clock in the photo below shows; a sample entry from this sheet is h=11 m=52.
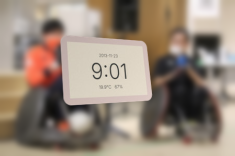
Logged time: h=9 m=1
